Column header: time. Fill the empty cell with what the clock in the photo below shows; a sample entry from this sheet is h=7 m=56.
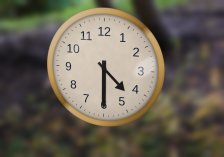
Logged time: h=4 m=30
